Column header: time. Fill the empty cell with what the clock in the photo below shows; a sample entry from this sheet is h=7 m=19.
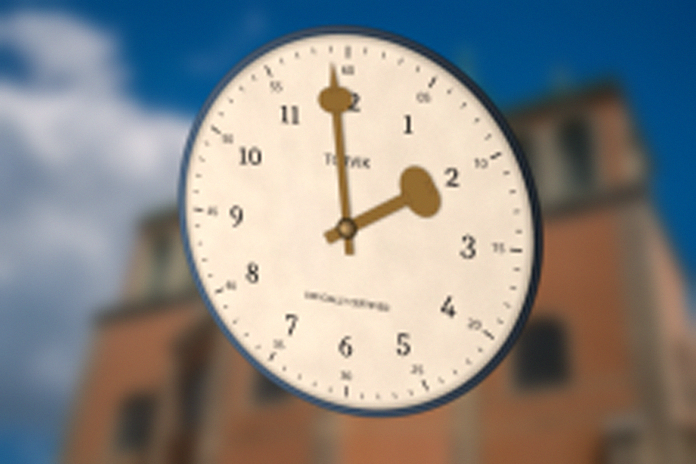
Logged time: h=1 m=59
